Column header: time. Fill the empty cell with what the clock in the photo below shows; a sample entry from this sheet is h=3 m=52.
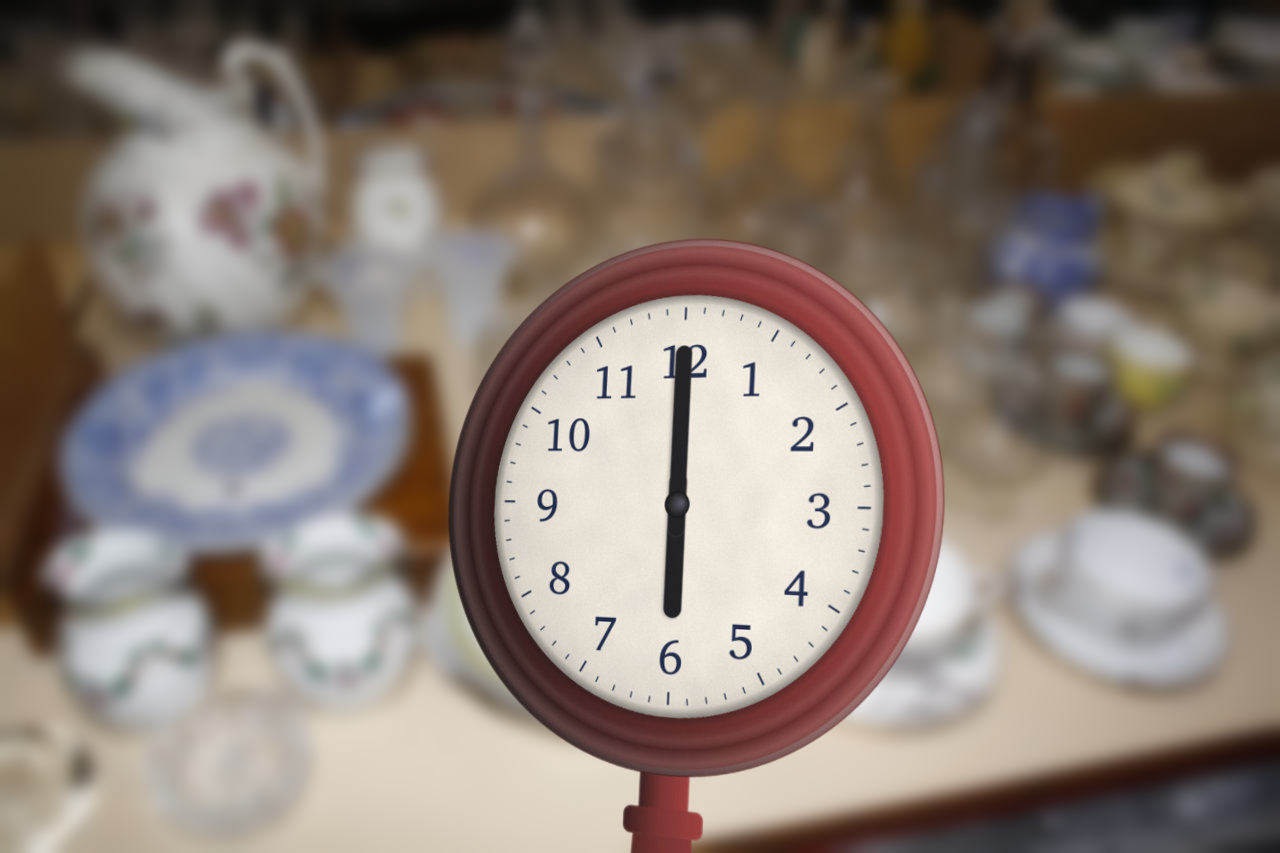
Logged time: h=6 m=0
